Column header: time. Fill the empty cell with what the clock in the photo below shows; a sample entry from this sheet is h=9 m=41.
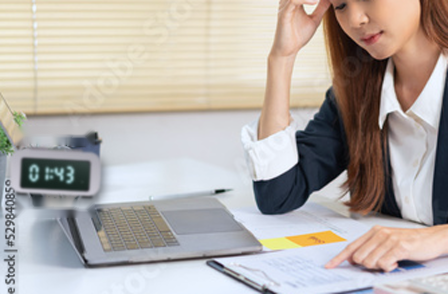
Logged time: h=1 m=43
